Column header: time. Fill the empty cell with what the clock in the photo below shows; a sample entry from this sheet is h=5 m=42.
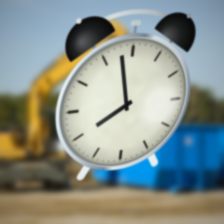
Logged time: h=7 m=58
